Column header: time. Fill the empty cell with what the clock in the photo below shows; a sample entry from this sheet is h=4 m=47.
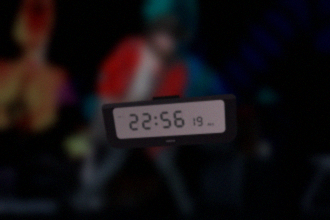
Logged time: h=22 m=56
